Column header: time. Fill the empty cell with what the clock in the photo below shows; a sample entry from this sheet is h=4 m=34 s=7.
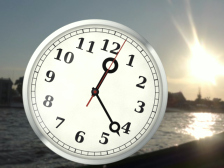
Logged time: h=12 m=22 s=2
